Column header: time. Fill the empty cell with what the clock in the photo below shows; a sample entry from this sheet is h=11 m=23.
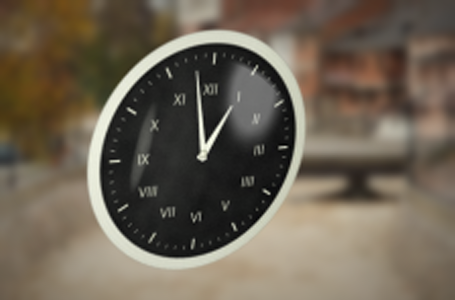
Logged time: h=12 m=58
